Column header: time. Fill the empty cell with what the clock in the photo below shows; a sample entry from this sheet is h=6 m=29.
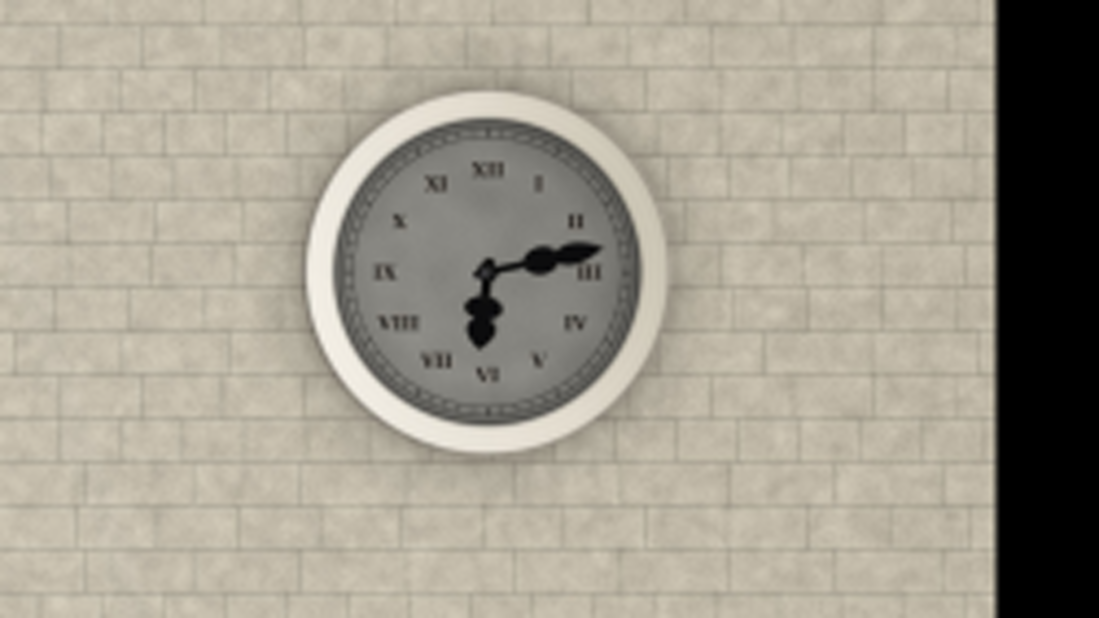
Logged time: h=6 m=13
